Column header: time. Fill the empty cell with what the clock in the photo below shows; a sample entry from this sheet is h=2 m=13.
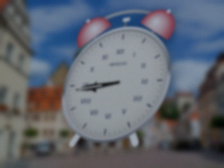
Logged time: h=8 m=44
